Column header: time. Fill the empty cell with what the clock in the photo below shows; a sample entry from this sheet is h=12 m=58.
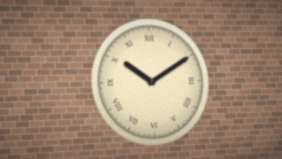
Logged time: h=10 m=10
